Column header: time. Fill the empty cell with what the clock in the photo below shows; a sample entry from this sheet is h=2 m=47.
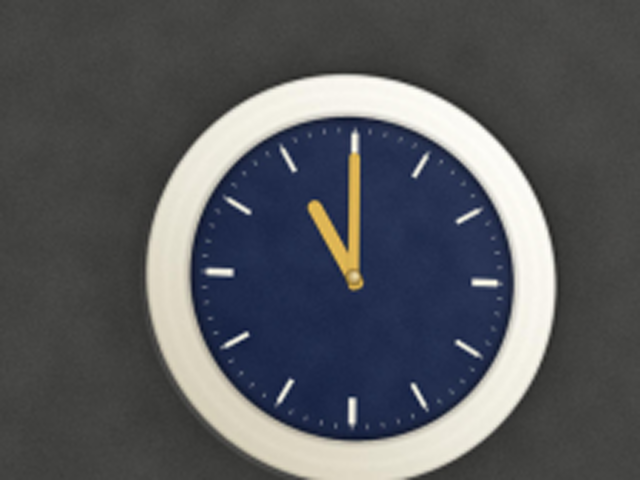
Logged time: h=11 m=0
